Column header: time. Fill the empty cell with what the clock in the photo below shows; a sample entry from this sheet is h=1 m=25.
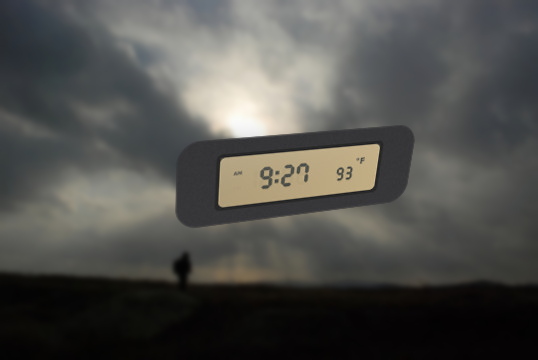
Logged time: h=9 m=27
